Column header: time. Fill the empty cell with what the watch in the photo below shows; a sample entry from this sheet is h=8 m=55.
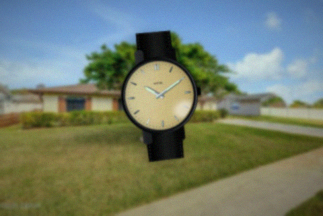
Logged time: h=10 m=10
